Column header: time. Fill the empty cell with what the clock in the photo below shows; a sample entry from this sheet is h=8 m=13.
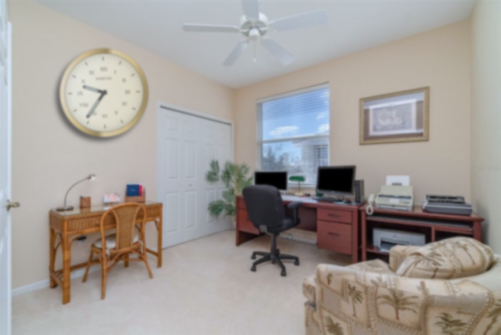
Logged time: h=9 m=36
